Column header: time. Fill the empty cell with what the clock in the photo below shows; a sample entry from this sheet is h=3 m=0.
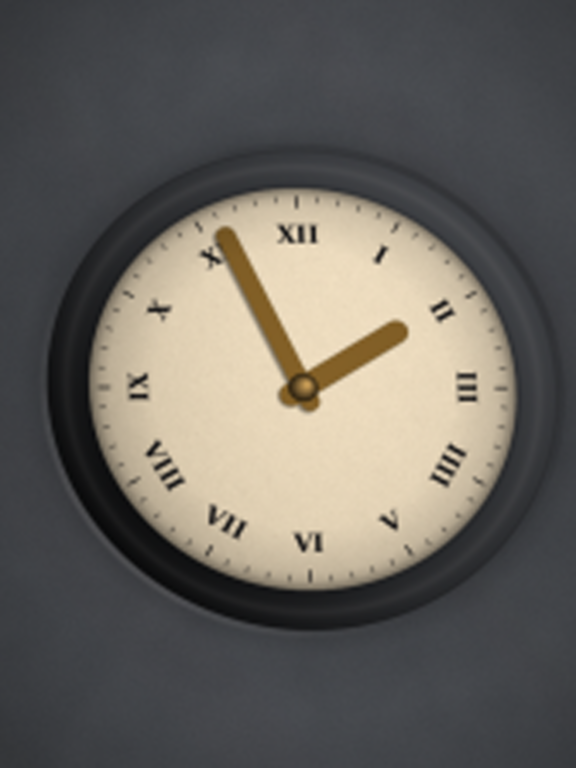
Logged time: h=1 m=56
